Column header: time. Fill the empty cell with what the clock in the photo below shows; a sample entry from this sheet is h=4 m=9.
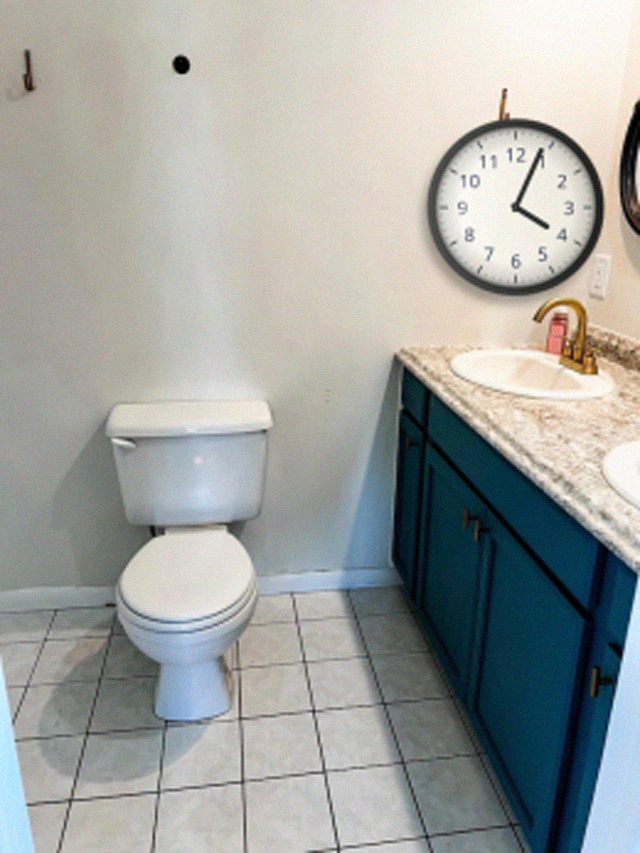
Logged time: h=4 m=4
